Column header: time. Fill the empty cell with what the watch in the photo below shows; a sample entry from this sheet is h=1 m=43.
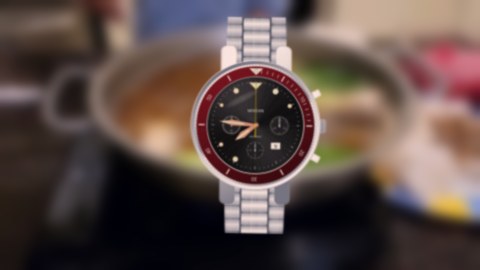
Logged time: h=7 m=46
